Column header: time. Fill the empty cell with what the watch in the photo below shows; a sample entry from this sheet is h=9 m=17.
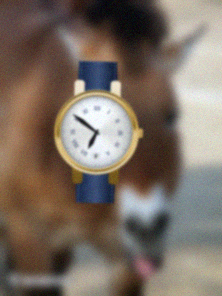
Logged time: h=6 m=51
